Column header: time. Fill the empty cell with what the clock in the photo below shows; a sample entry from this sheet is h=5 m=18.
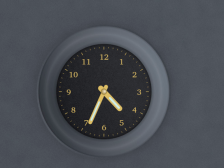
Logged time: h=4 m=34
